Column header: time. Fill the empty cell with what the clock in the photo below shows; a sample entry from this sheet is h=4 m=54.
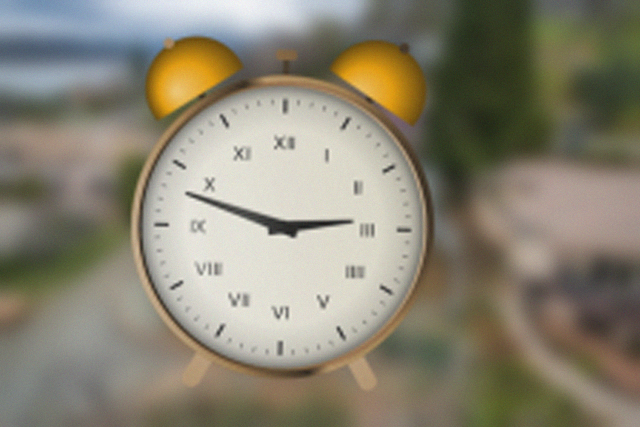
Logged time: h=2 m=48
